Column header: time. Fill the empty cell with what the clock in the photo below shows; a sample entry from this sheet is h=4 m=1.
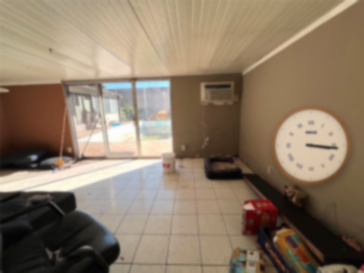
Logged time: h=3 m=16
